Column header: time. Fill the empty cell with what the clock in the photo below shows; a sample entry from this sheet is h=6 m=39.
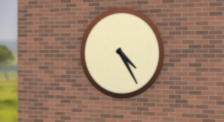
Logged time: h=4 m=25
